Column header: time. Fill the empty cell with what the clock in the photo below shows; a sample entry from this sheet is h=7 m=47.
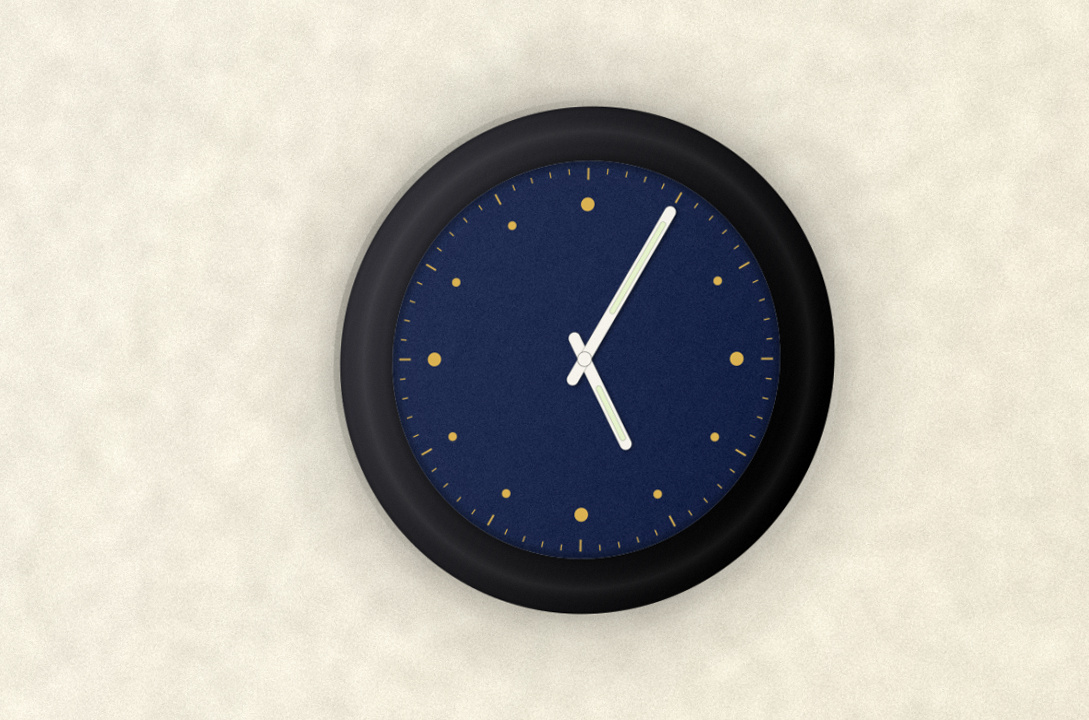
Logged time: h=5 m=5
